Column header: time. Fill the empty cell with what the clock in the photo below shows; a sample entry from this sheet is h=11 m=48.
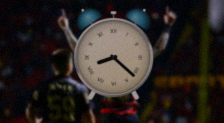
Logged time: h=8 m=22
